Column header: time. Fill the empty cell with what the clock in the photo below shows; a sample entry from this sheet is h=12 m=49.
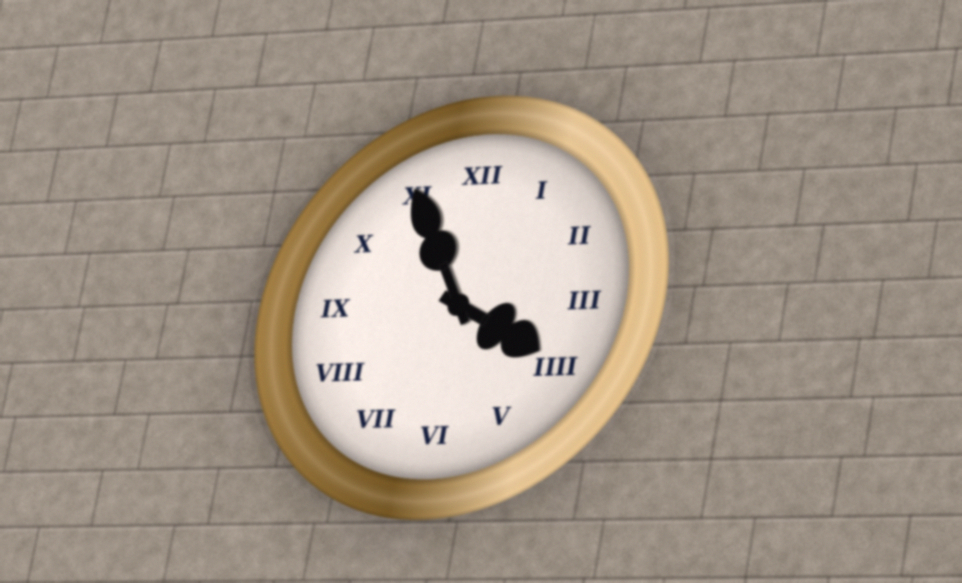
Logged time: h=3 m=55
